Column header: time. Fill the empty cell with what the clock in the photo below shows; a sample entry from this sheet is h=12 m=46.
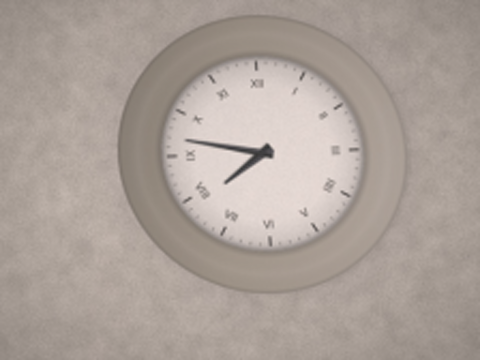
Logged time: h=7 m=47
